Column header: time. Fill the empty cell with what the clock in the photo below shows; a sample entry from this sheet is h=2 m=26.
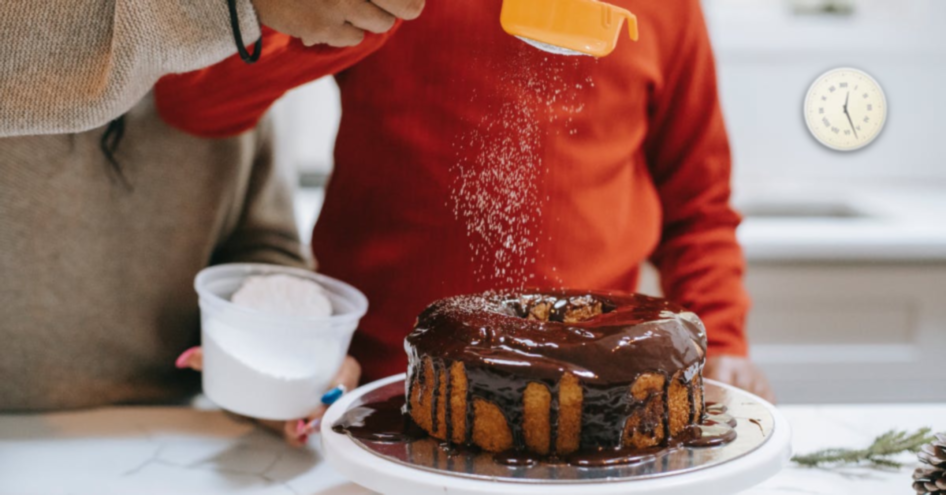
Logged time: h=12 m=27
